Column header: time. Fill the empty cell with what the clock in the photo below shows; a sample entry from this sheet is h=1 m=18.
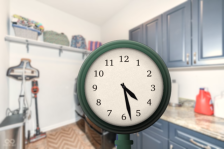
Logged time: h=4 m=28
